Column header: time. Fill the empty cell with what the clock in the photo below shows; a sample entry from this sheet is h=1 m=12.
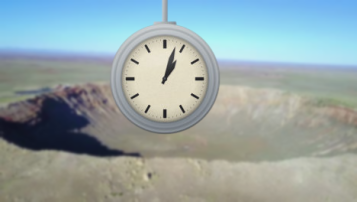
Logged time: h=1 m=3
